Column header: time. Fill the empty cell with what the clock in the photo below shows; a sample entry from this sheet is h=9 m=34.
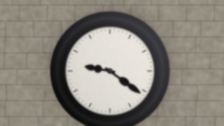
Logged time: h=9 m=21
